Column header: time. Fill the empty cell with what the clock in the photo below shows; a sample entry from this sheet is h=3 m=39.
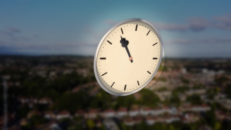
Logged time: h=10 m=54
